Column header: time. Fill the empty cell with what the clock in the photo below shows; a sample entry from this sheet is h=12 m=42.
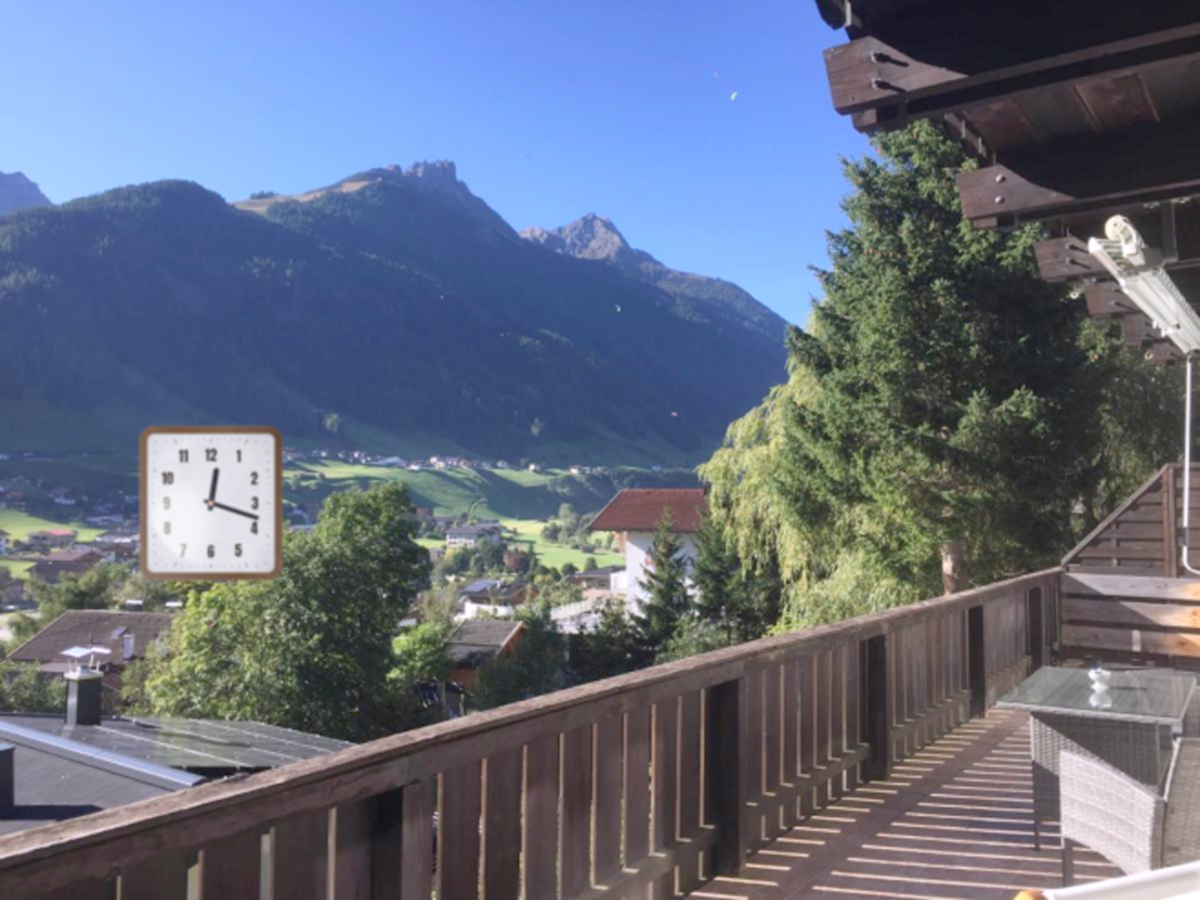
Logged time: h=12 m=18
